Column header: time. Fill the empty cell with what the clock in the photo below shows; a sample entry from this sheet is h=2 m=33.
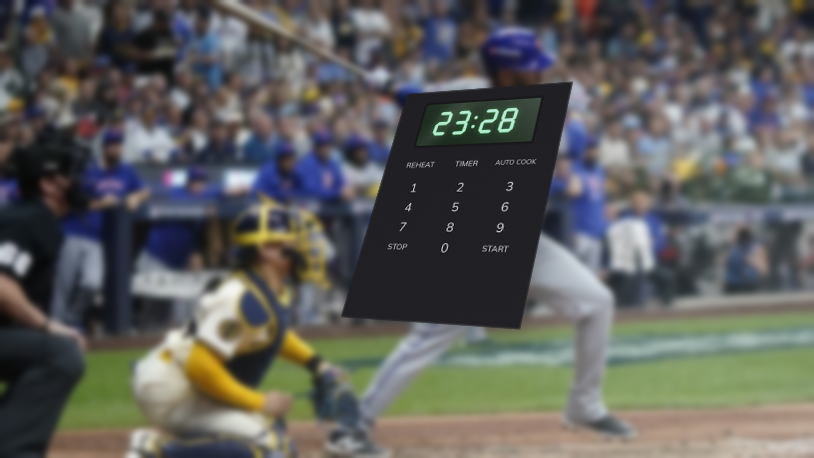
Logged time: h=23 m=28
